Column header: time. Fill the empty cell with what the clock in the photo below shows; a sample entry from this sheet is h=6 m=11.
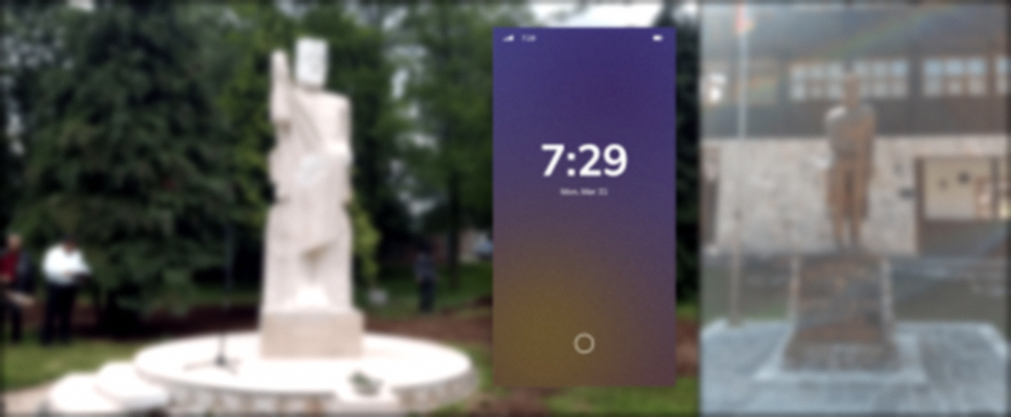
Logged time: h=7 m=29
